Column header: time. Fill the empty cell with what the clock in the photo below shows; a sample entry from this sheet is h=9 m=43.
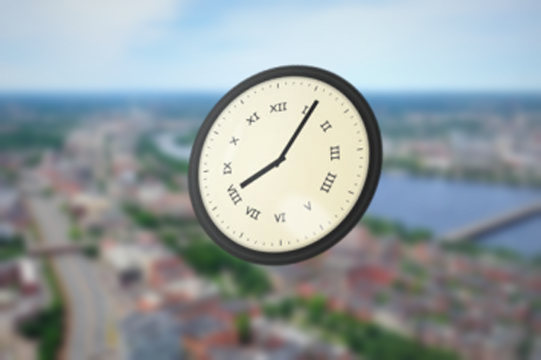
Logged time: h=8 m=6
